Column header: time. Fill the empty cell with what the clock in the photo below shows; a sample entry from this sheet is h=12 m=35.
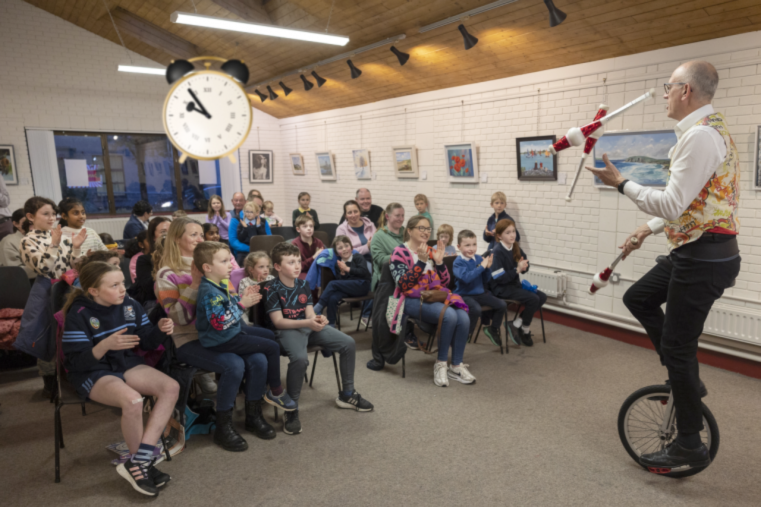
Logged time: h=9 m=54
